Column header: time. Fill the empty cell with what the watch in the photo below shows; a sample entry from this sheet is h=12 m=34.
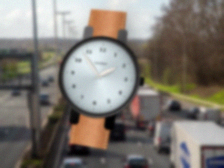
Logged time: h=1 m=53
